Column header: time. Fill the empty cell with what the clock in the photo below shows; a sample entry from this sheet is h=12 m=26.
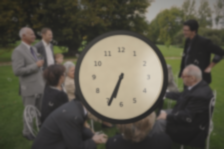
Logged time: h=6 m=34
